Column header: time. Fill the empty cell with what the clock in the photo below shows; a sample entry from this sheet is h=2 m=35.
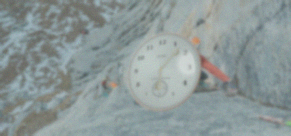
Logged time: h=6 m=7
